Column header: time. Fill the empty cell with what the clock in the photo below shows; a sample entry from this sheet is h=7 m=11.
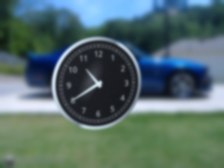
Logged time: h=10 m=40
